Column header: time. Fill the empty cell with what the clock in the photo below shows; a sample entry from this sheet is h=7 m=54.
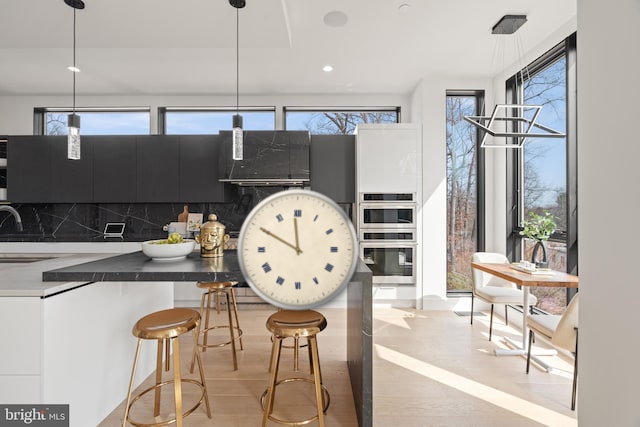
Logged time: h=11 m=50
